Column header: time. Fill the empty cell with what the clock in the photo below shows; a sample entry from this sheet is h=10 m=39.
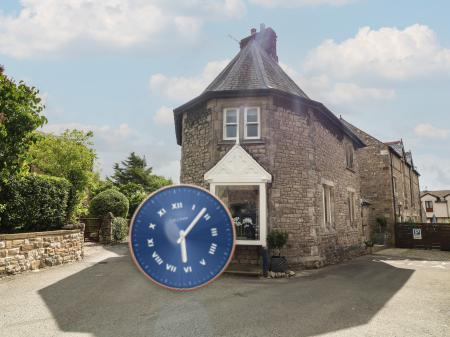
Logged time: h=6 m=8
